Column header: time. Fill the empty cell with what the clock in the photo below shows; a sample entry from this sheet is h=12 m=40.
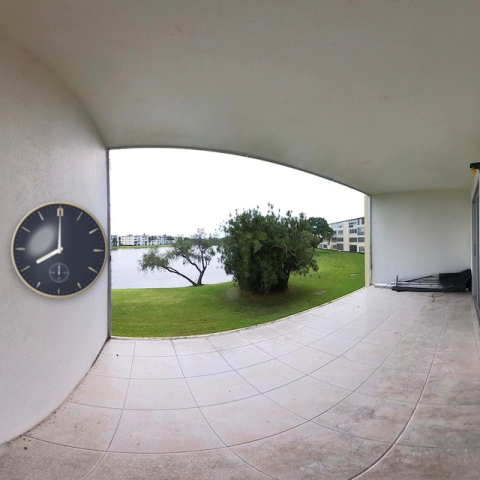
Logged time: h=8 m=0
